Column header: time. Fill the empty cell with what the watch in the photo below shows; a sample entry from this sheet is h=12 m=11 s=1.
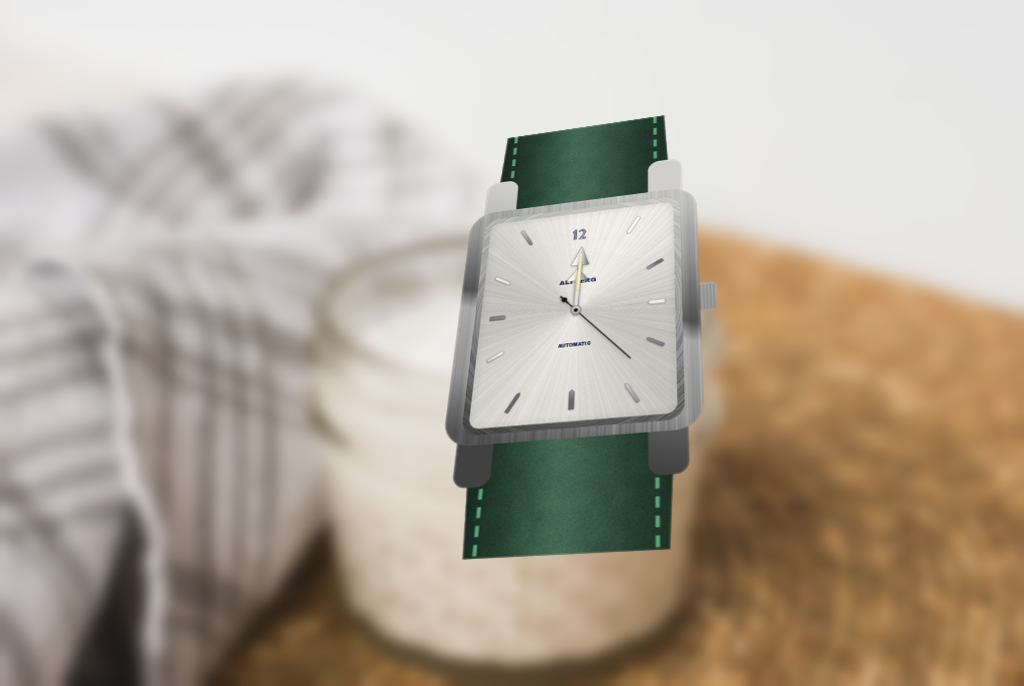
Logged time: h=12 m=0 s=23
